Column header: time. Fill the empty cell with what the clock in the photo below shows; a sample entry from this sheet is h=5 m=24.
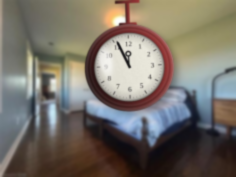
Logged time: h=11 m=56
